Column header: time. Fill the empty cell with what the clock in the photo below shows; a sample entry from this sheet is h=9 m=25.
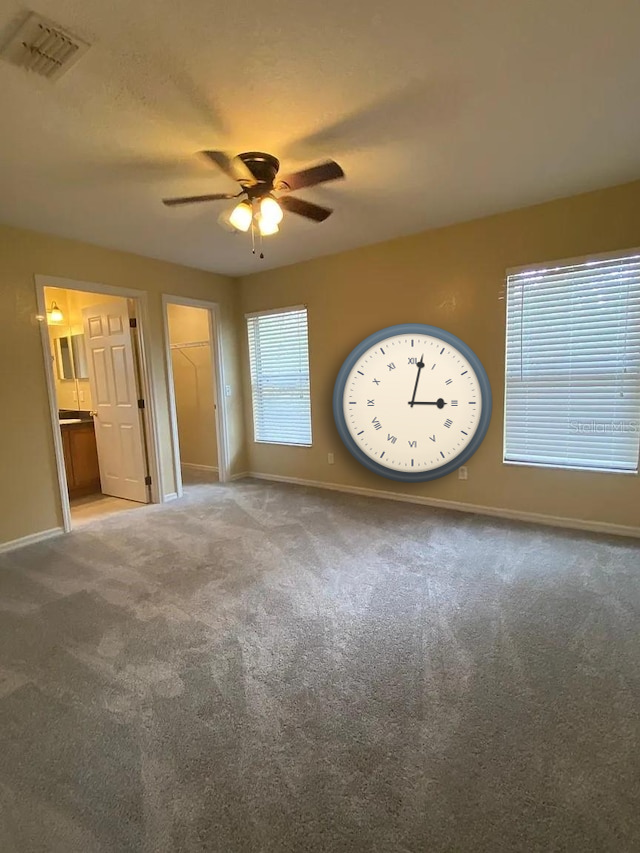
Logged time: h=3 m=2
